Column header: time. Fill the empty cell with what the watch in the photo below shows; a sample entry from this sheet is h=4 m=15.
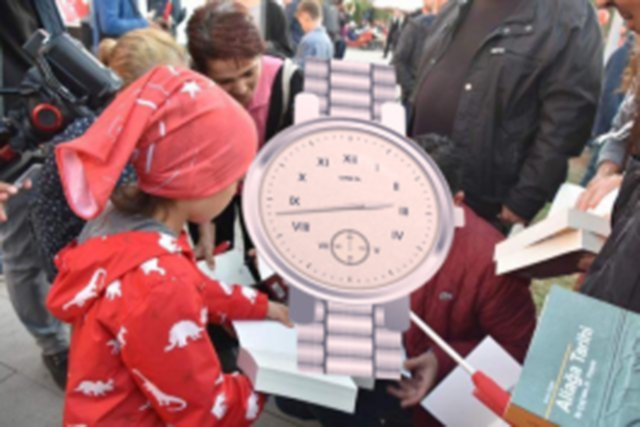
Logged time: h=2 m=43
